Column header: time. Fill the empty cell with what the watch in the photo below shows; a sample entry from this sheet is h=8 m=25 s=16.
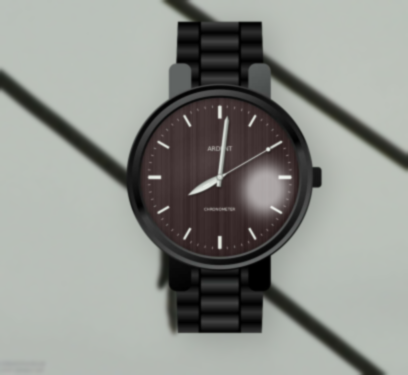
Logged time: h=8 m=1 s=10
